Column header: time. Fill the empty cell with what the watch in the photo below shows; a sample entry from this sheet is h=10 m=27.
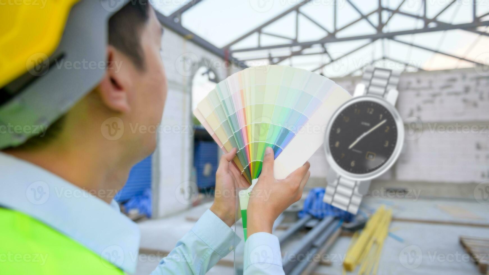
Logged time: h=7 m=7
